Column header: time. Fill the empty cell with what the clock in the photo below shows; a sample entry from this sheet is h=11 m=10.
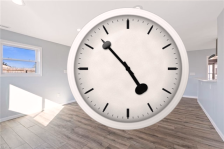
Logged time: h=4 m=53
